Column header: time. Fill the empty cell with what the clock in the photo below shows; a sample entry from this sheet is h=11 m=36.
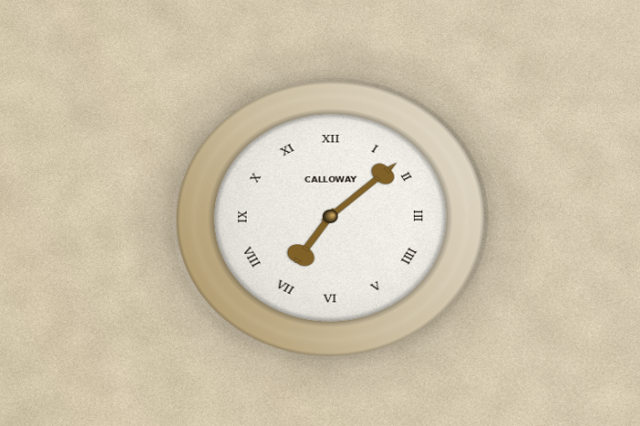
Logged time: h=7 m=8
